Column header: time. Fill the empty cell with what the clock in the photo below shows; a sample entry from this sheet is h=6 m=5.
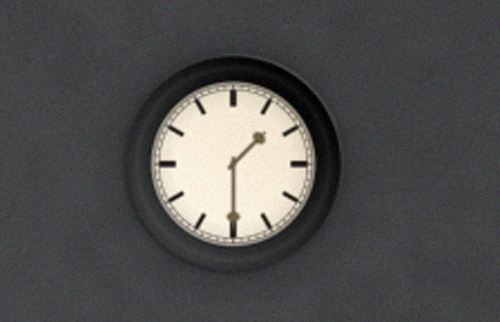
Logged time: h=1 m=30
